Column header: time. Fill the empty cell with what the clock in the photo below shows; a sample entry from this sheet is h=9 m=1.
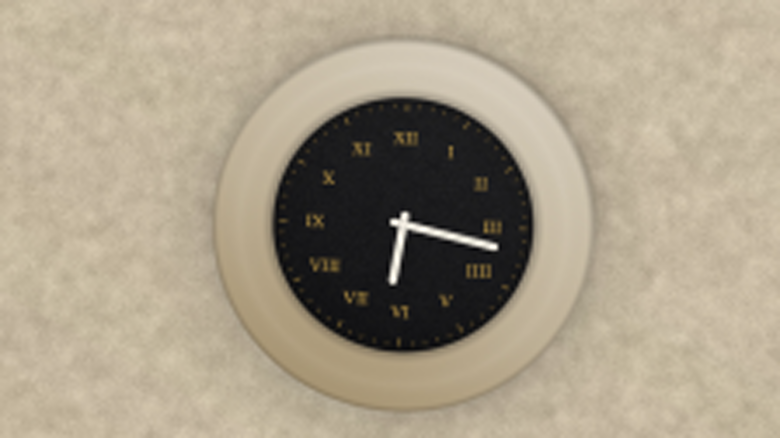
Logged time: h=6 m=17
